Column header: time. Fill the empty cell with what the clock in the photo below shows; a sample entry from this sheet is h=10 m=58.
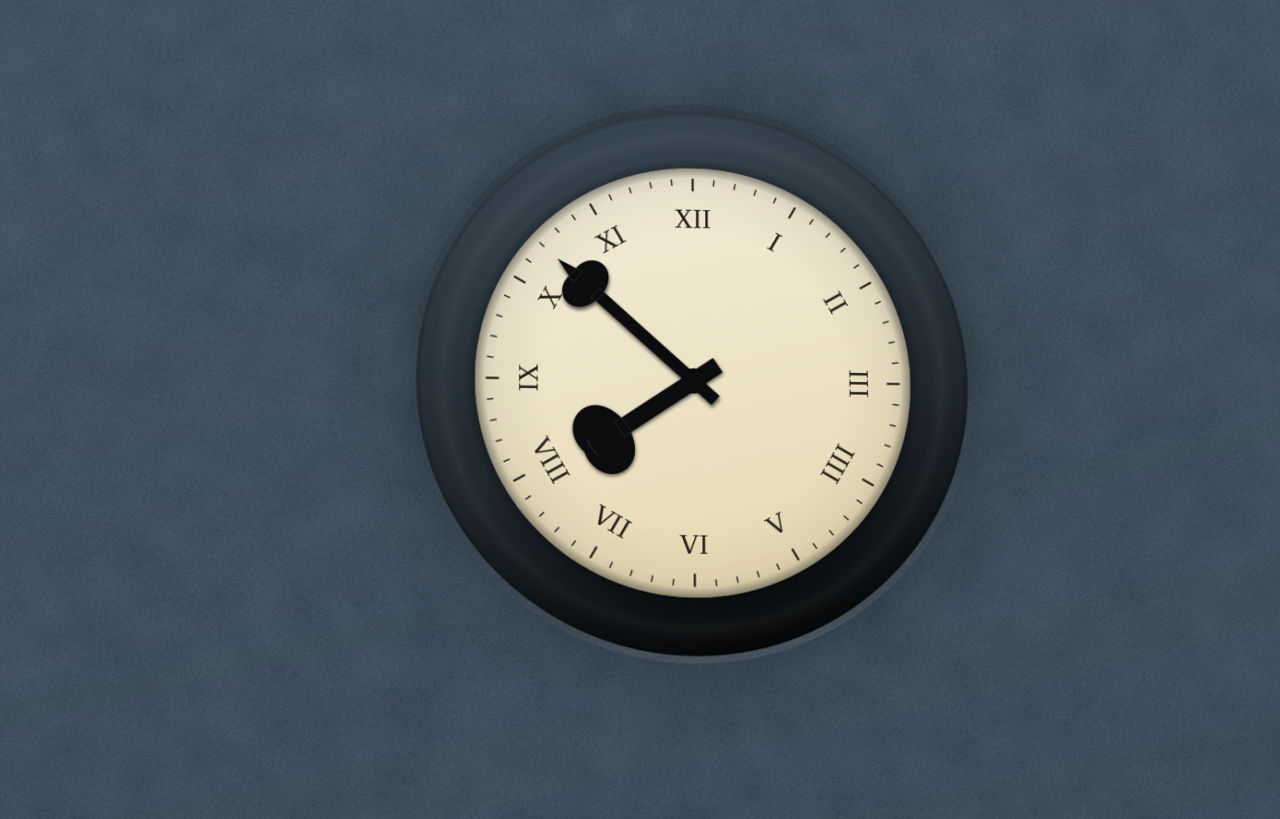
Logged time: h=7 m=52
